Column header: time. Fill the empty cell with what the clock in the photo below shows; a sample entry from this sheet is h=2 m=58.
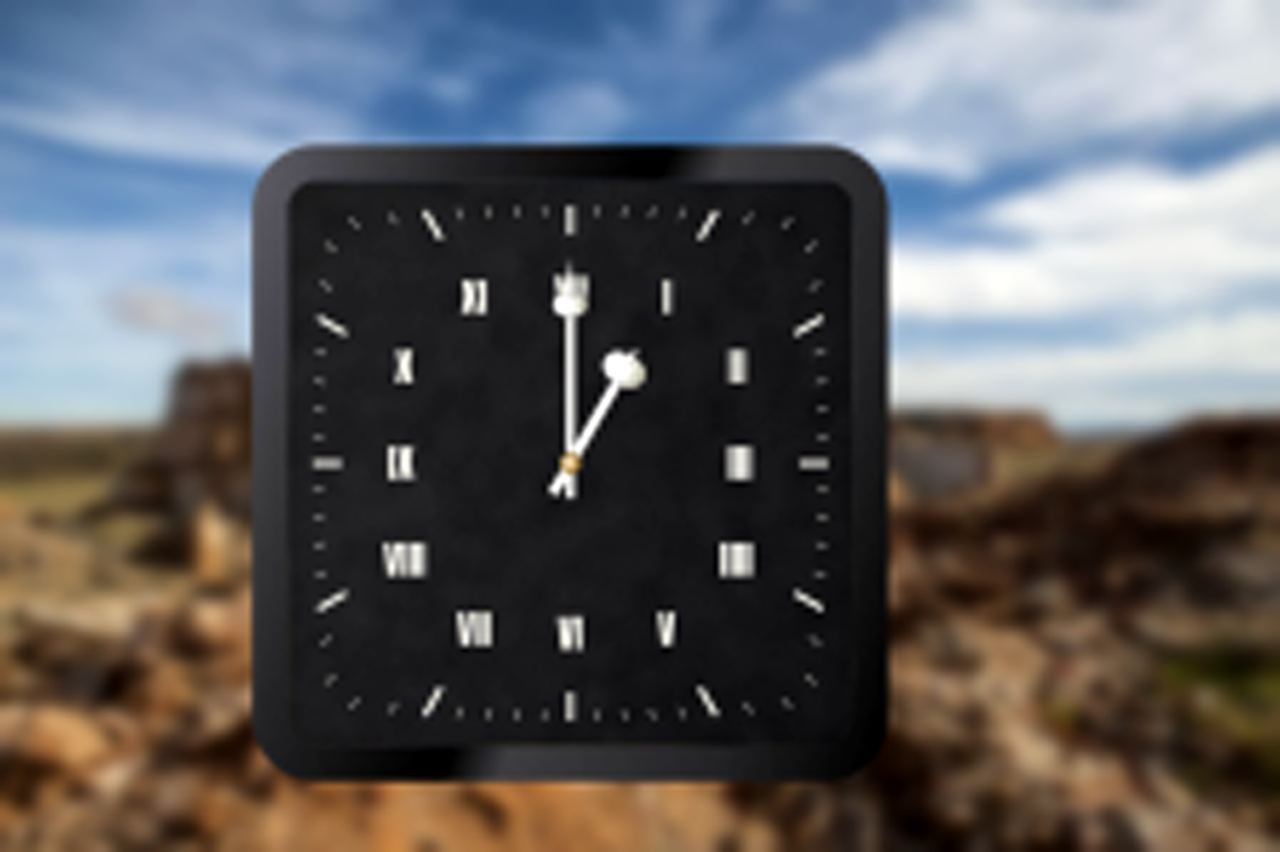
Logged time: h=1 m=0
